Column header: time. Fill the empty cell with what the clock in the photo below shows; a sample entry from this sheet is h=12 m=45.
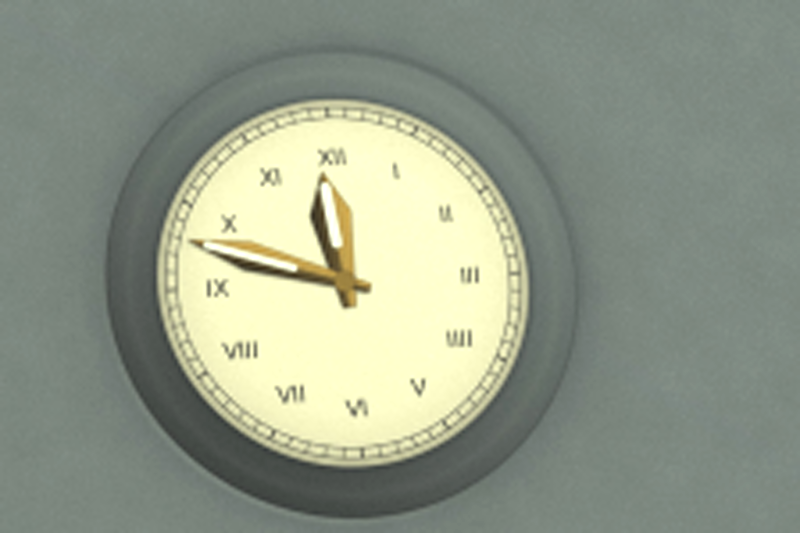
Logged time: h=11 m=48
